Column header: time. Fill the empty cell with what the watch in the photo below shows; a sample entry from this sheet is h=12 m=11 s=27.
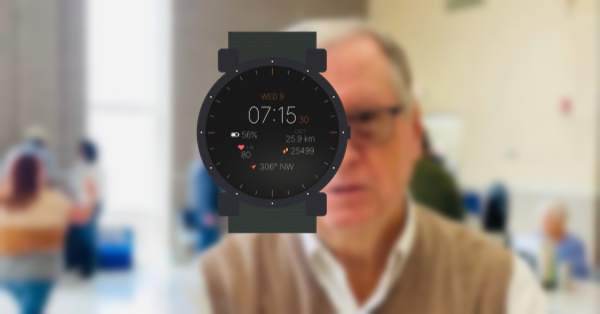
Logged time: h=7 m=15 s=30
